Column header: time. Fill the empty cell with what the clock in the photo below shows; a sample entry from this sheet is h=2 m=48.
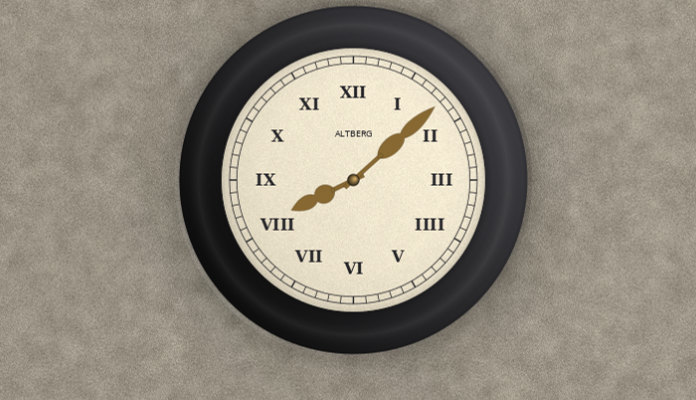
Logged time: h=8 m=8
